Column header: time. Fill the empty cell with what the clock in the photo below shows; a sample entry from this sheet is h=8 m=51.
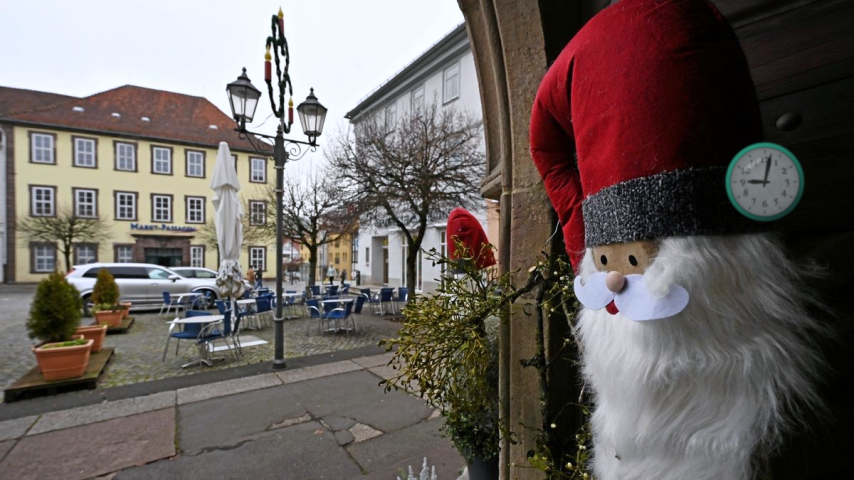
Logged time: h=9 m=2
